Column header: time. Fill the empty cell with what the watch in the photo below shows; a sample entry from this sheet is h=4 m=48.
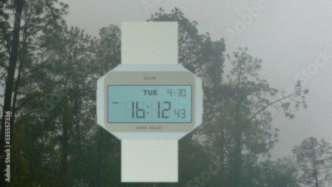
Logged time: h=16 m=12
